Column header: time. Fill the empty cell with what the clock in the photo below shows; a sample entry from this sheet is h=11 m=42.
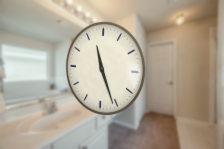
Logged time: h=11 m=26
